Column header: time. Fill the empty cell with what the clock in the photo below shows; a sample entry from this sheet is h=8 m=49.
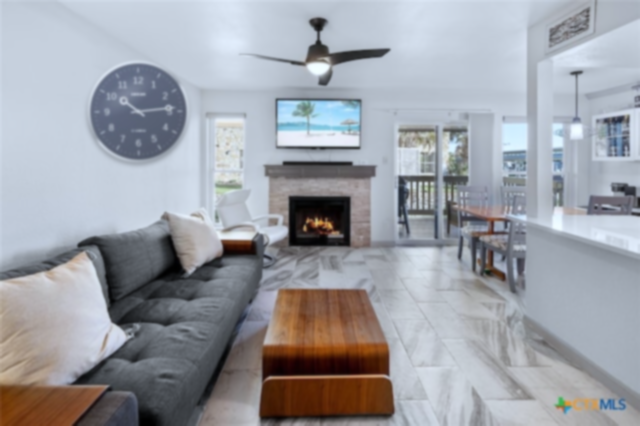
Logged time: h=10 m=14
